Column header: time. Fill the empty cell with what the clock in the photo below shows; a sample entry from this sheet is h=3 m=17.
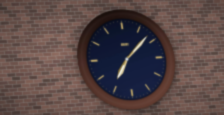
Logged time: h=7 m=8
